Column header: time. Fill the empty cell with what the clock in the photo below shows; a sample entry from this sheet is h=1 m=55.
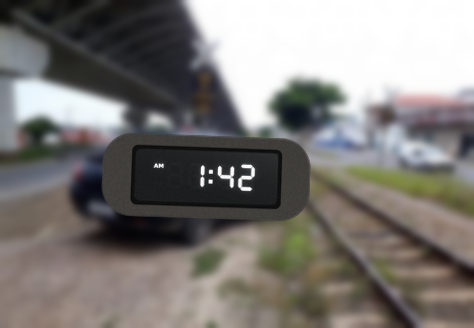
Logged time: h=1 m=42
